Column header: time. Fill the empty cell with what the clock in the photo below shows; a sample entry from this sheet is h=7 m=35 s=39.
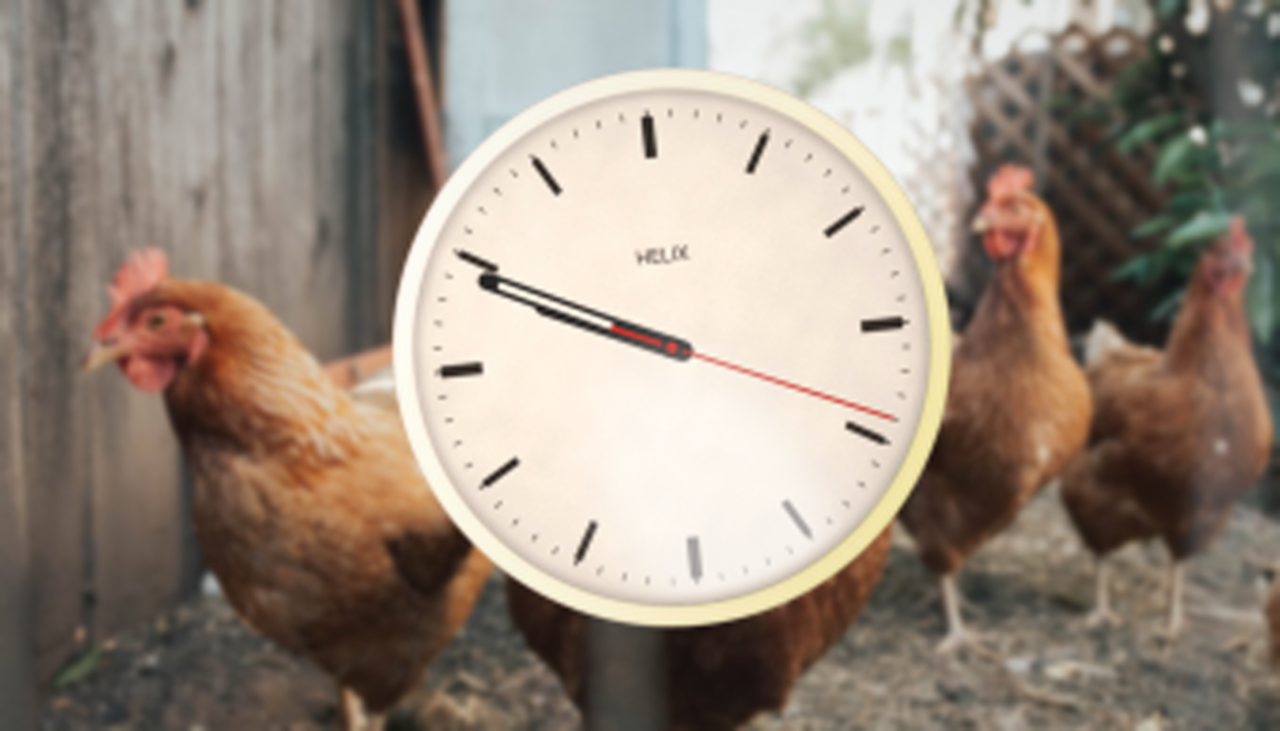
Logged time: h=9 m=49 s=19
